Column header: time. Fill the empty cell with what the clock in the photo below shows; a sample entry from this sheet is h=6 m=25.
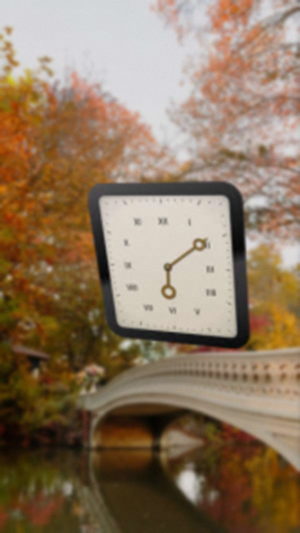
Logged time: h=6 m=9
